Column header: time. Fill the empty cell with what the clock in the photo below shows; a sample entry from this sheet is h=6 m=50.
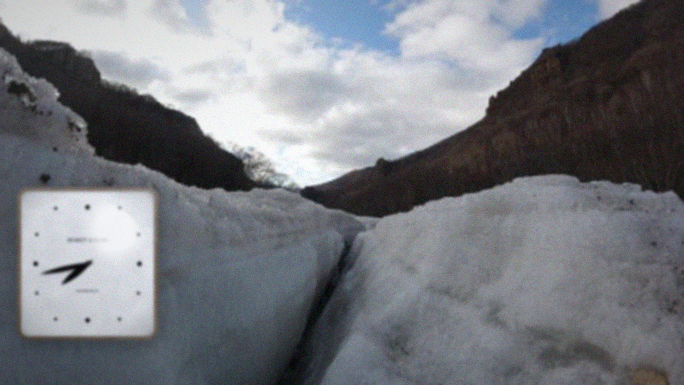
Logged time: h=7 m=43
